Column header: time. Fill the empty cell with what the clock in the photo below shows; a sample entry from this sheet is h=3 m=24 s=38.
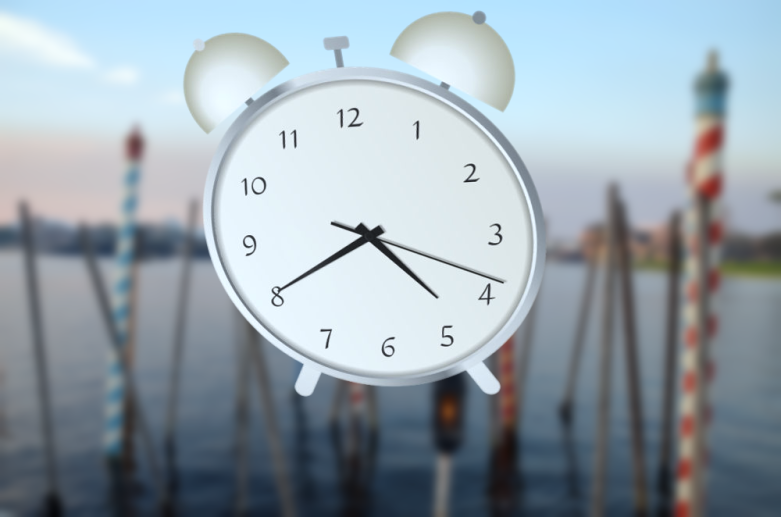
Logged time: h=4 m=40 s=19
